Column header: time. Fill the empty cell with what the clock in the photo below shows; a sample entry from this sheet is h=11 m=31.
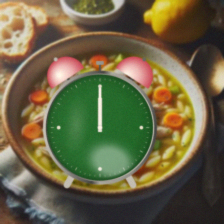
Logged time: h=12 m=0
